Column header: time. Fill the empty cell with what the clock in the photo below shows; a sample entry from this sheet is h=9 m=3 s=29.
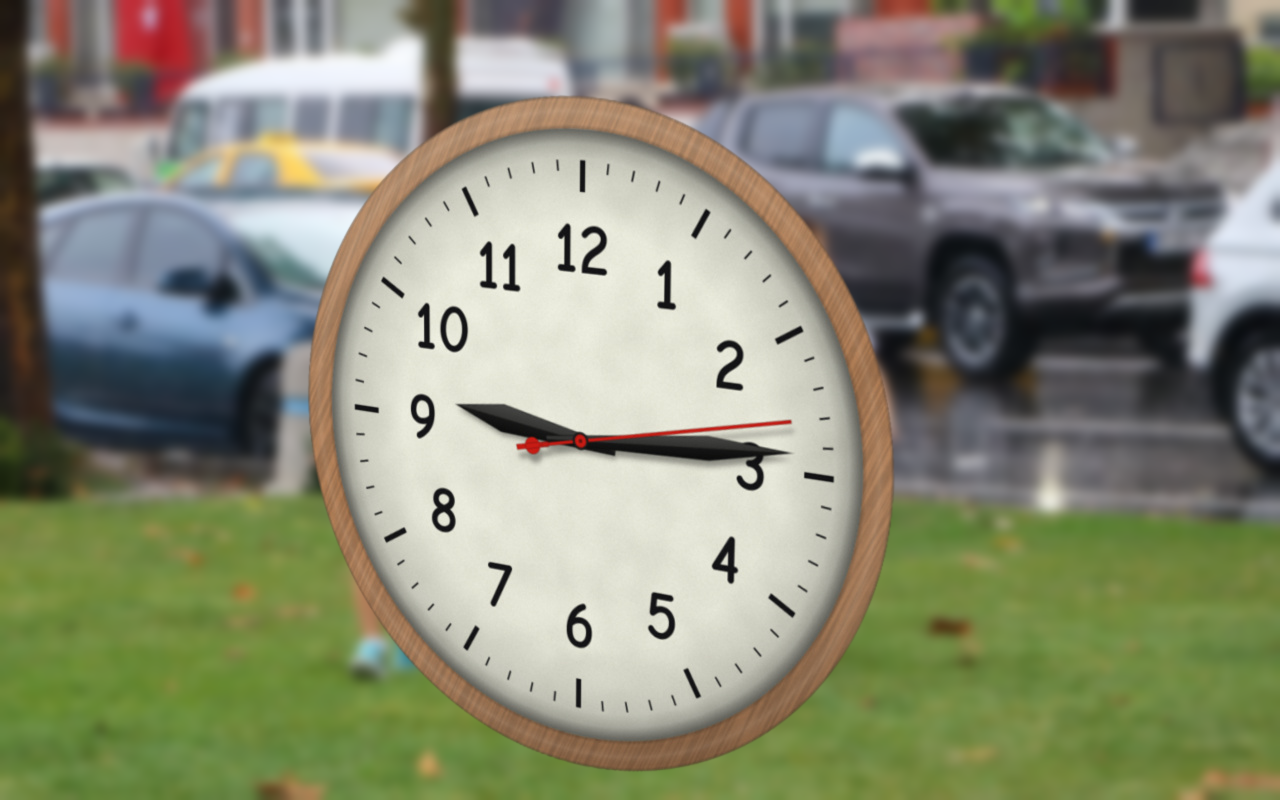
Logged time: h=9 m=14 s=13
